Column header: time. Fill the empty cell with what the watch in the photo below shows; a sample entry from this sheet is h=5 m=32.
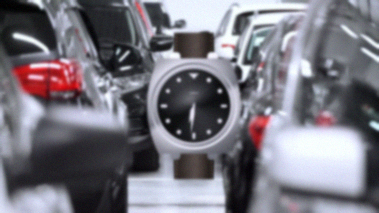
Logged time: h=6 m=31
